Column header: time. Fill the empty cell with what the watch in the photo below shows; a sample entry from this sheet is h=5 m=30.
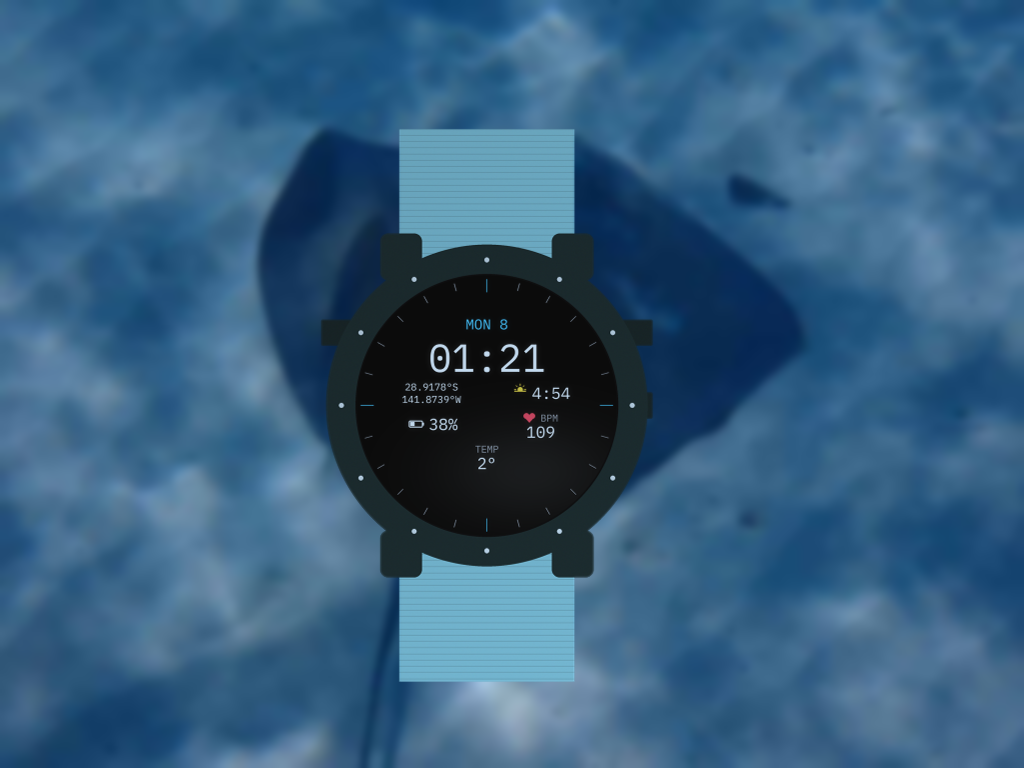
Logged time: h=1 m=21
